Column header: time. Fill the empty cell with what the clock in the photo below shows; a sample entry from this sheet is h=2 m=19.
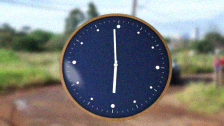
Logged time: h=5 m=59
